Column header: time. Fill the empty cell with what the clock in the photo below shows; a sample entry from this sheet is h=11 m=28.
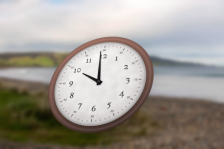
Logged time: h=9 m=59
